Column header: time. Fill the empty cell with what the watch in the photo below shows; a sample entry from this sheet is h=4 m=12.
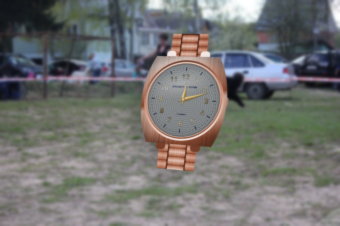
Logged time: h=12 m=12
